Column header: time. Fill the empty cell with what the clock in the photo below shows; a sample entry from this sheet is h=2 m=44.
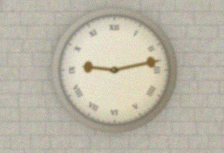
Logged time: h=9 m=13
